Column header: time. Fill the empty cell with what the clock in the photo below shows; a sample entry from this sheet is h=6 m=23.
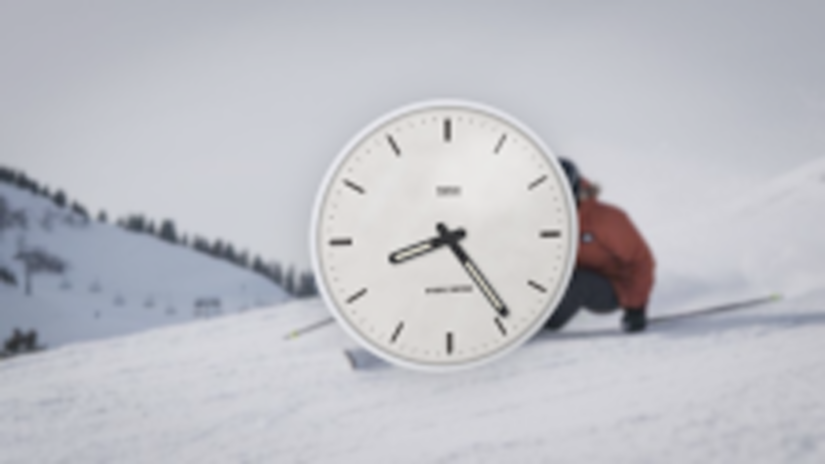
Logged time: h=8 m=24
